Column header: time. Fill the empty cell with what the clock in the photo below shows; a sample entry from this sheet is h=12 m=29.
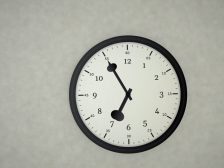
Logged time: h=6 m=55
